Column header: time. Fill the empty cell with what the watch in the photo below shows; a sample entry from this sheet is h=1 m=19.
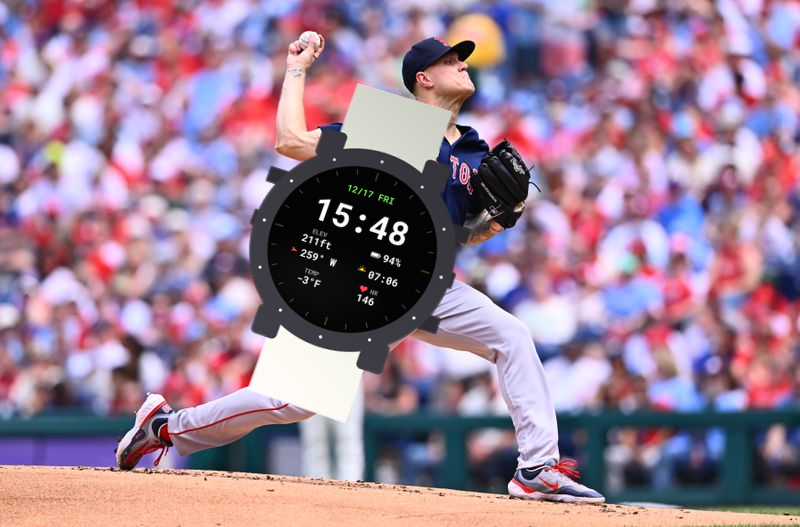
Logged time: h=15 m=48
